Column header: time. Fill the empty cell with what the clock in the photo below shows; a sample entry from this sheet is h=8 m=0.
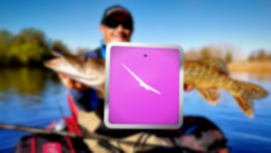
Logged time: h=3 m=52
